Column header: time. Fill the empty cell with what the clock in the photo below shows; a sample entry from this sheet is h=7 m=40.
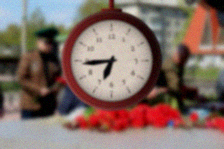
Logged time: h=6 m=44
